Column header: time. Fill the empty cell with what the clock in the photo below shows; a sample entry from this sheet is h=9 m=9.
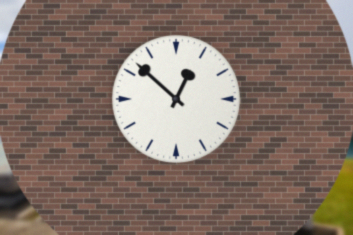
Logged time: h=12 m=52
